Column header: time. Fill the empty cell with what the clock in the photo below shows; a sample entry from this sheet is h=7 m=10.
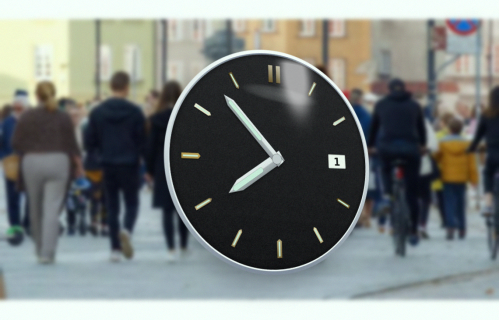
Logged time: h=7 m=53
